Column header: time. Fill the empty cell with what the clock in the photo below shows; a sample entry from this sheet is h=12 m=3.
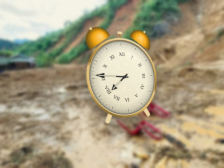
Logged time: h=7 m=46
